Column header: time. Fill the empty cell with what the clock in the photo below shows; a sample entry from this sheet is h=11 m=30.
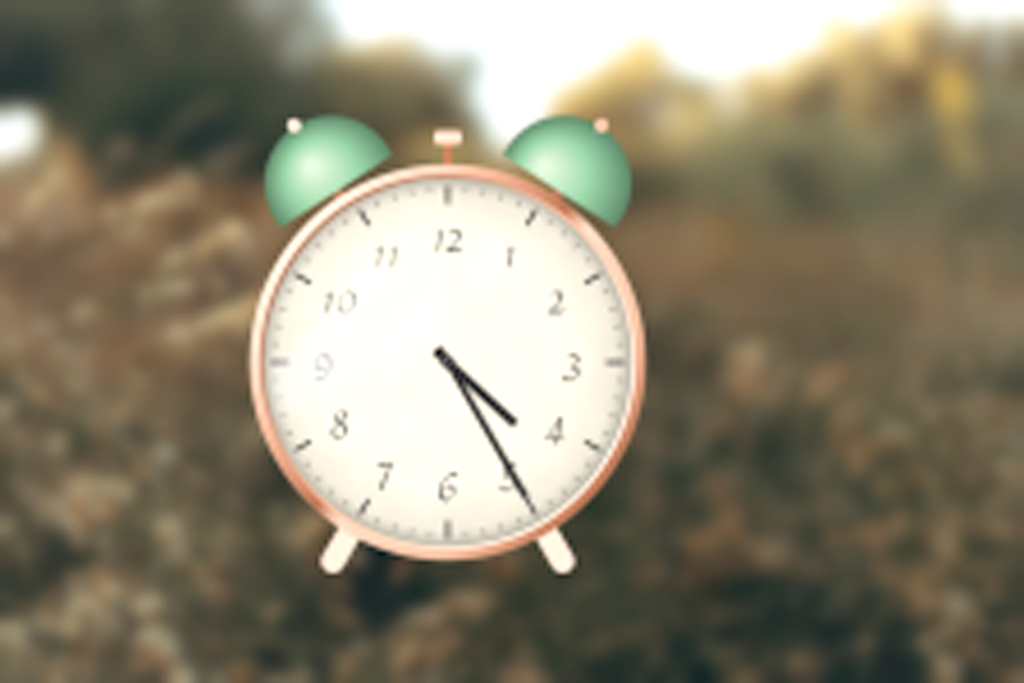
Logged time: h=4 m=25
